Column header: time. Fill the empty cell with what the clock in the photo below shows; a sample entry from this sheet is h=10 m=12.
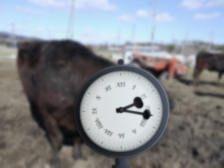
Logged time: h=2 m=17
